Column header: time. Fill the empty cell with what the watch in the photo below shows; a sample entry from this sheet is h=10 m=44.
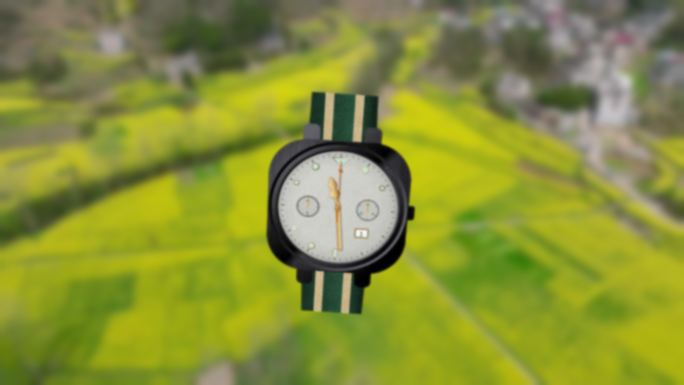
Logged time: h=11 m=29
